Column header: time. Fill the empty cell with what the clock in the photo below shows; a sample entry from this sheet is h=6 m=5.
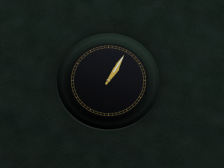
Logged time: h=1 m=5
